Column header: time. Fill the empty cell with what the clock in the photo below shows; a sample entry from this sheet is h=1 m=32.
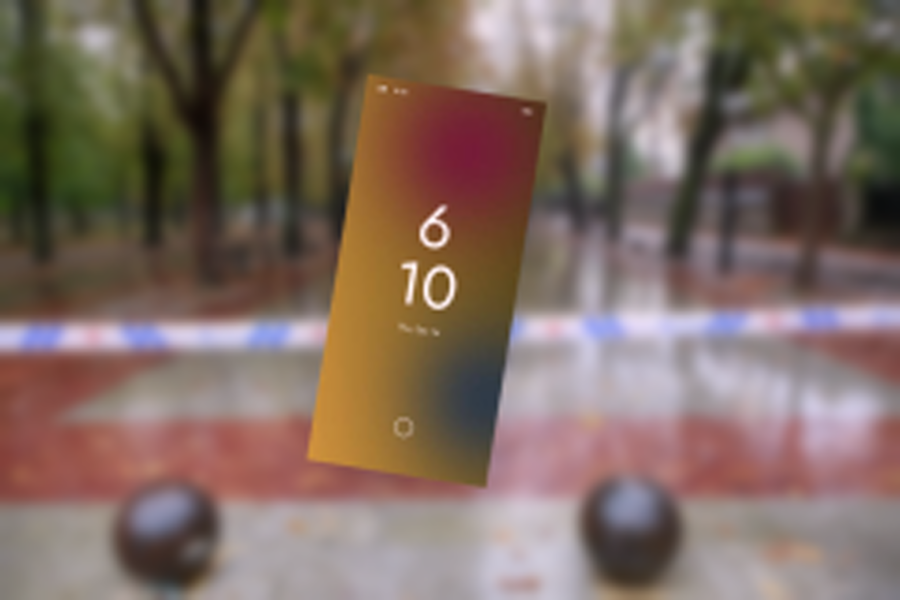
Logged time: h=6 m=10
